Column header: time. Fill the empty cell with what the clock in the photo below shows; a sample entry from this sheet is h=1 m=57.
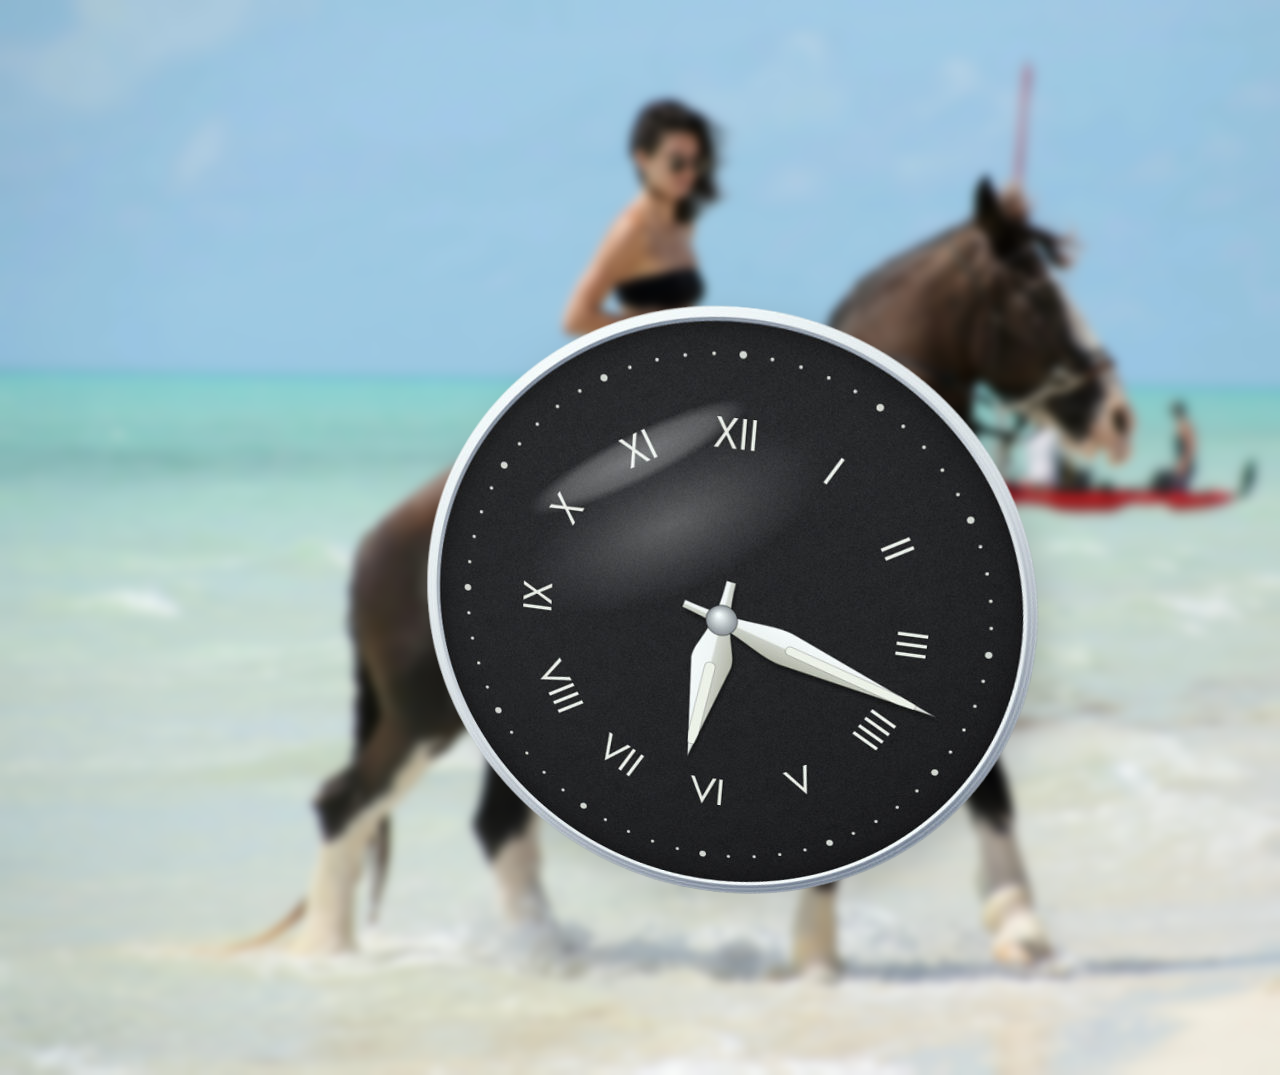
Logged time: h=6 m=18
